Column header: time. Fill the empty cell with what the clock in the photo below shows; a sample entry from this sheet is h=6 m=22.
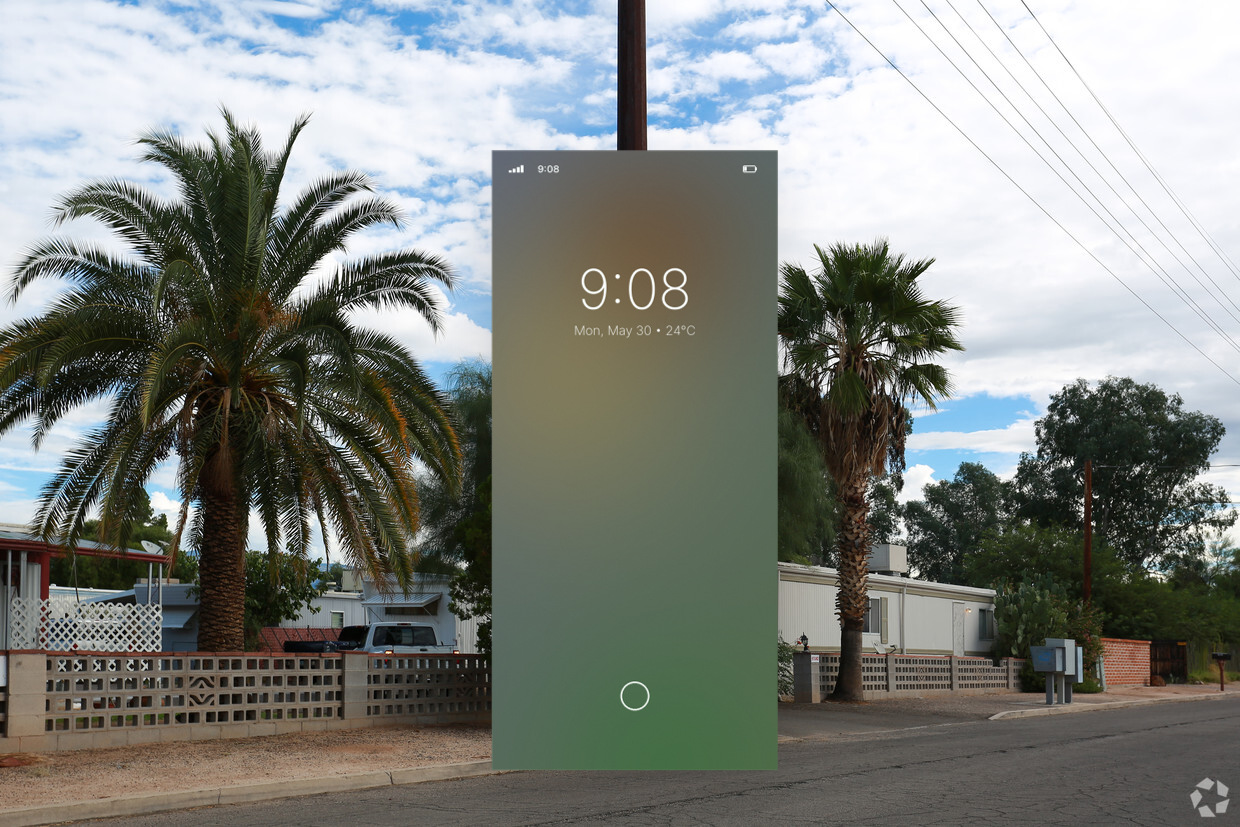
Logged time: h=9 m=8
